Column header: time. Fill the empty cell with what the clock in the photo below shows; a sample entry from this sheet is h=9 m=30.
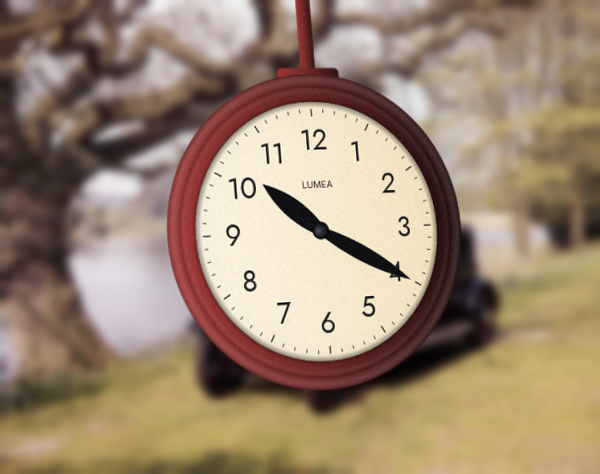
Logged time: h=10 m=20
